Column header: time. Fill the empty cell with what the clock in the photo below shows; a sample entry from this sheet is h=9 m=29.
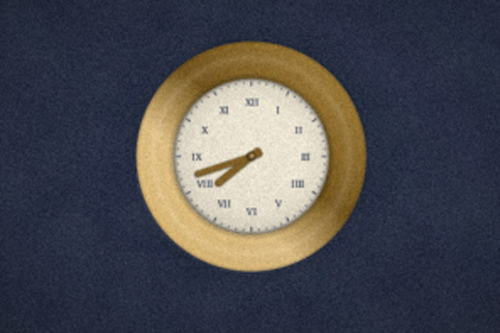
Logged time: h=7 m=42
